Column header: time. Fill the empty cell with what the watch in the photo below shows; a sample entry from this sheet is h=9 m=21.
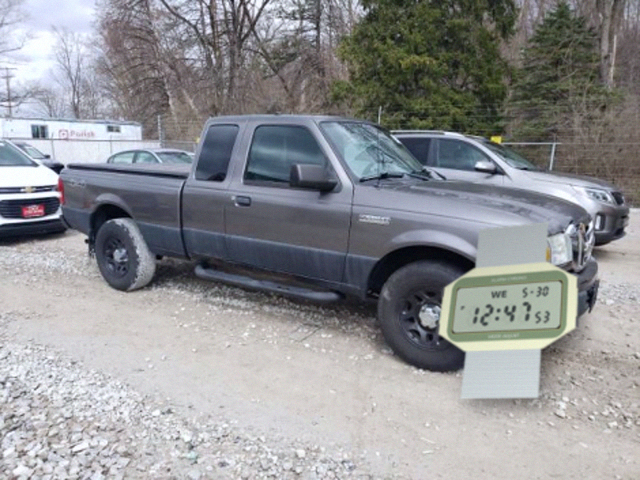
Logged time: h=12 m=47
